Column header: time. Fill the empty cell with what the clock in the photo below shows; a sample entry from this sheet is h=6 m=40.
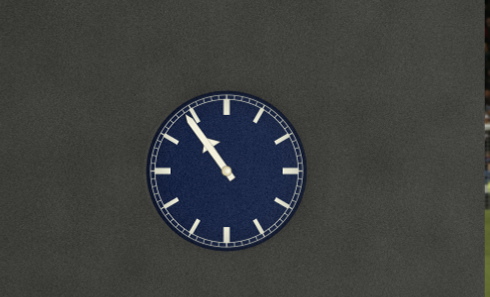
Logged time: h=10 m=54
